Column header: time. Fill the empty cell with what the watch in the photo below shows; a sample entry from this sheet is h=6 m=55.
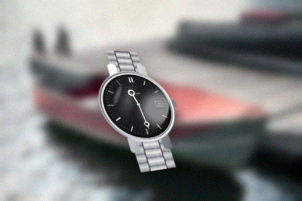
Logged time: h=11 m=29
